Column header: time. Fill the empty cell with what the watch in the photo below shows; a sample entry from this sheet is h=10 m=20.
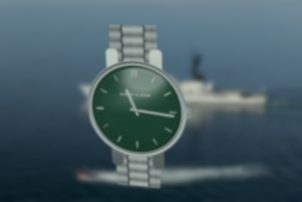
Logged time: h=11 m=16
